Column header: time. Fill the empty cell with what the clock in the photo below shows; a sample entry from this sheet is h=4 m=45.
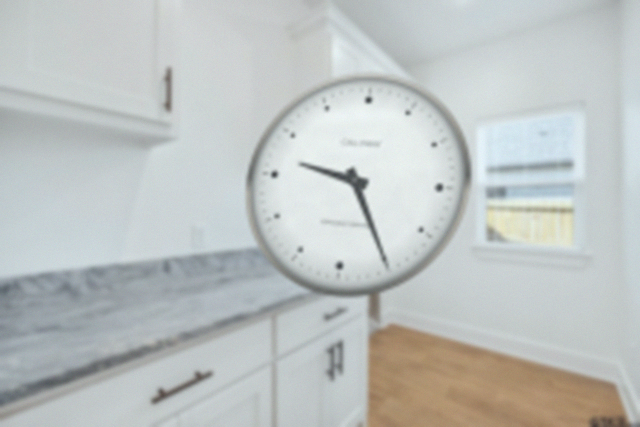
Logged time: h=9 m=25
